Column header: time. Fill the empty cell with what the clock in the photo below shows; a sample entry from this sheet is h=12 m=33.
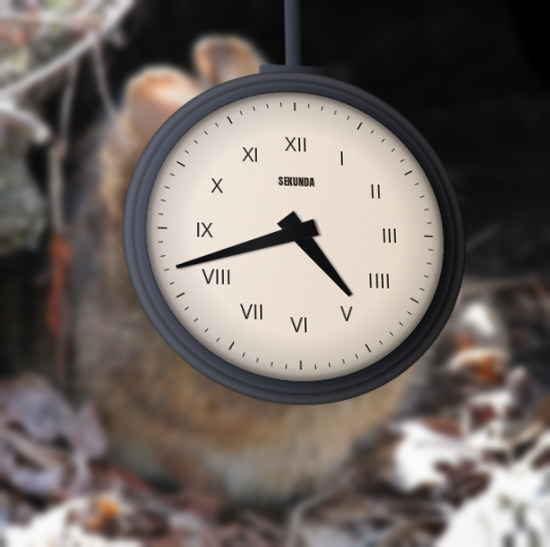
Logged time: h=4 m=42
